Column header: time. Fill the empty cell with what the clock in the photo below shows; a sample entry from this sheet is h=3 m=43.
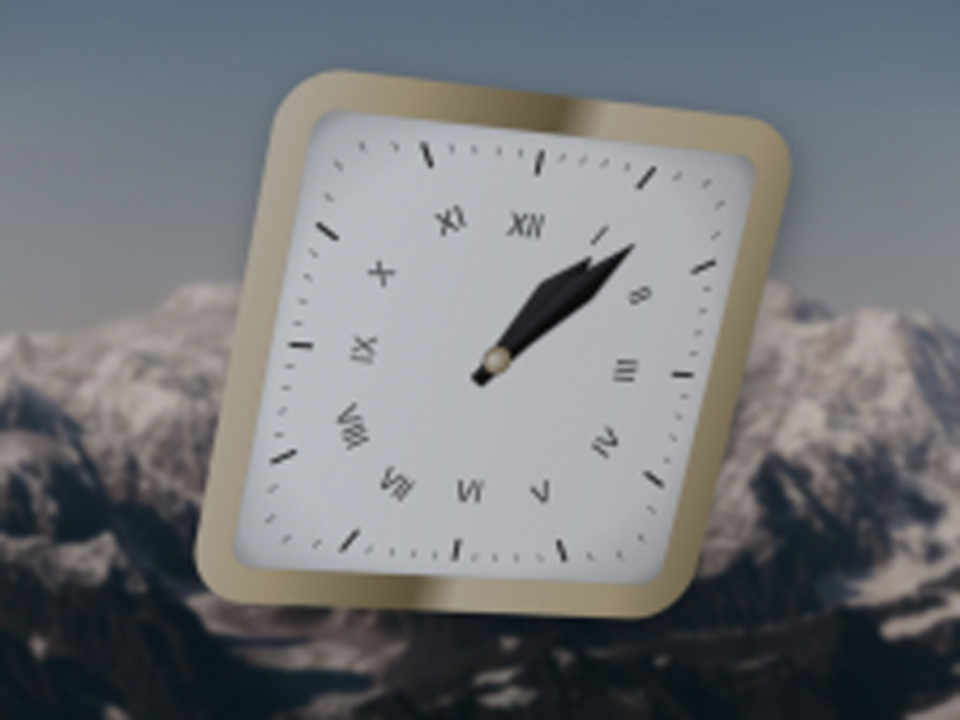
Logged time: h=1 m=7
